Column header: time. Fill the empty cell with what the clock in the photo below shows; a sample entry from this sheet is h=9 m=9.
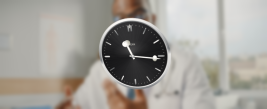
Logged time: h=11 m=16
